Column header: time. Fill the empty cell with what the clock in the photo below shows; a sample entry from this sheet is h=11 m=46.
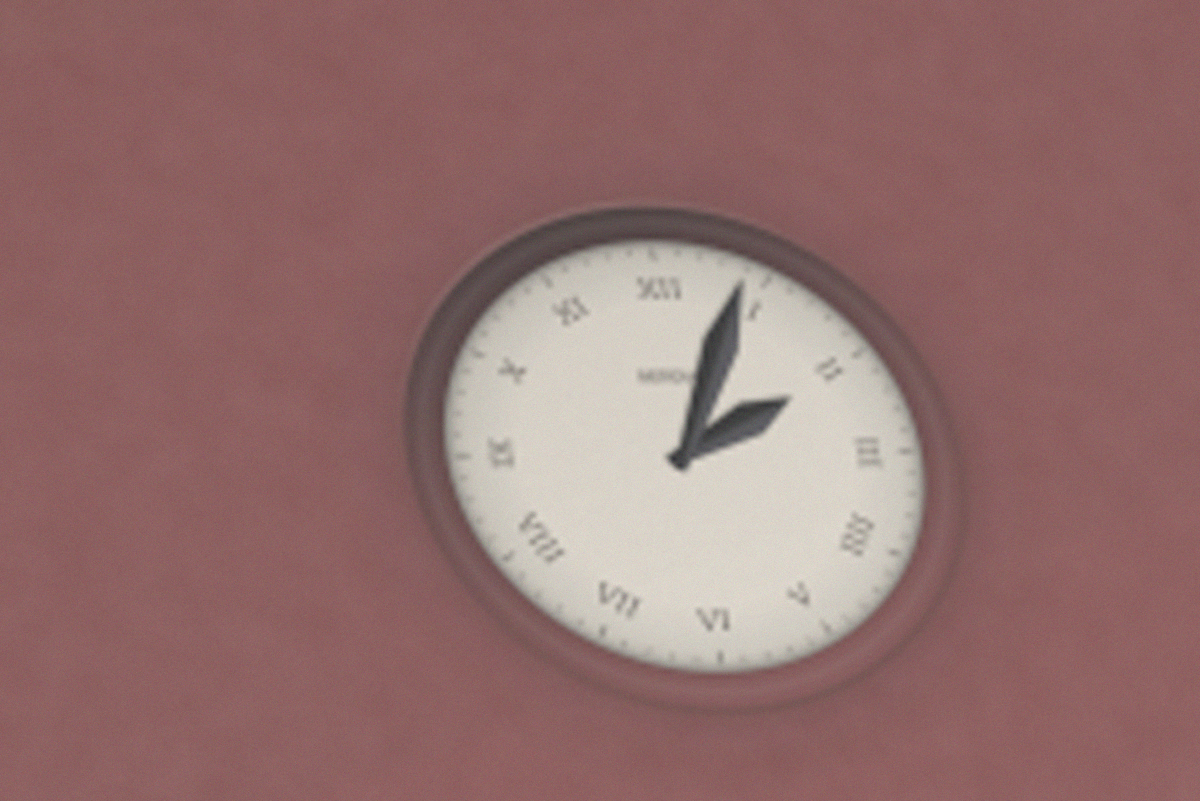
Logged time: h=2 m=4
